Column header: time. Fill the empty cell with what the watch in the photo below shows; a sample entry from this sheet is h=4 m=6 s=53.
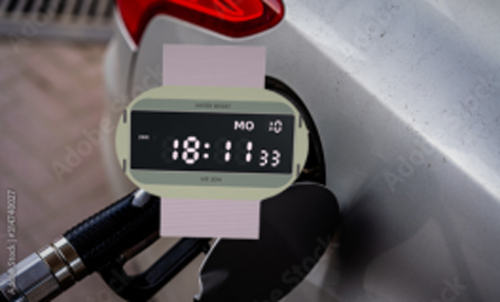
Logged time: h=18 m=11 s=33
